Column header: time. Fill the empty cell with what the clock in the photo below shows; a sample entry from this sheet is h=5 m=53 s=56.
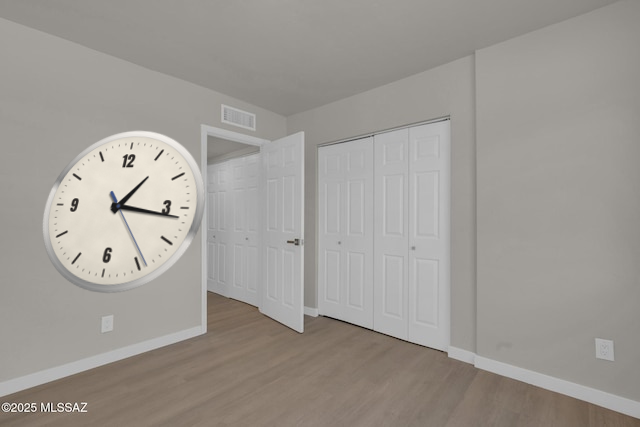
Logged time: h=1 m=16 s=24
